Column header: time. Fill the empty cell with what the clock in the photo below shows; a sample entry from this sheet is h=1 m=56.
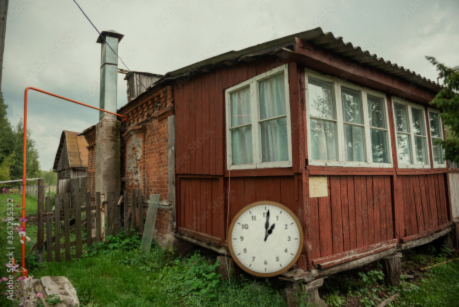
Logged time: h=1 m=1
